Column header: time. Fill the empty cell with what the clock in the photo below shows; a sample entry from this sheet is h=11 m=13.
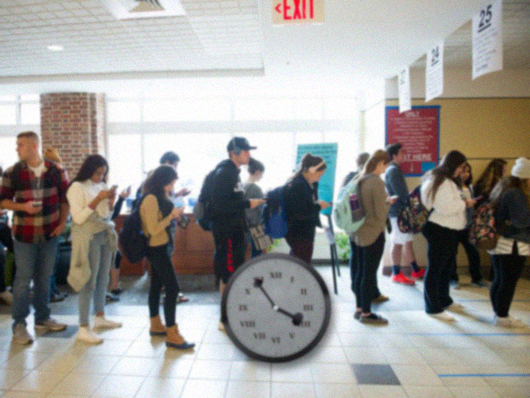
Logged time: h=3 m=54
